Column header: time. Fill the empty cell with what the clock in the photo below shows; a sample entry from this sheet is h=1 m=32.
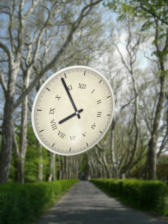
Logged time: h=7 m=54
